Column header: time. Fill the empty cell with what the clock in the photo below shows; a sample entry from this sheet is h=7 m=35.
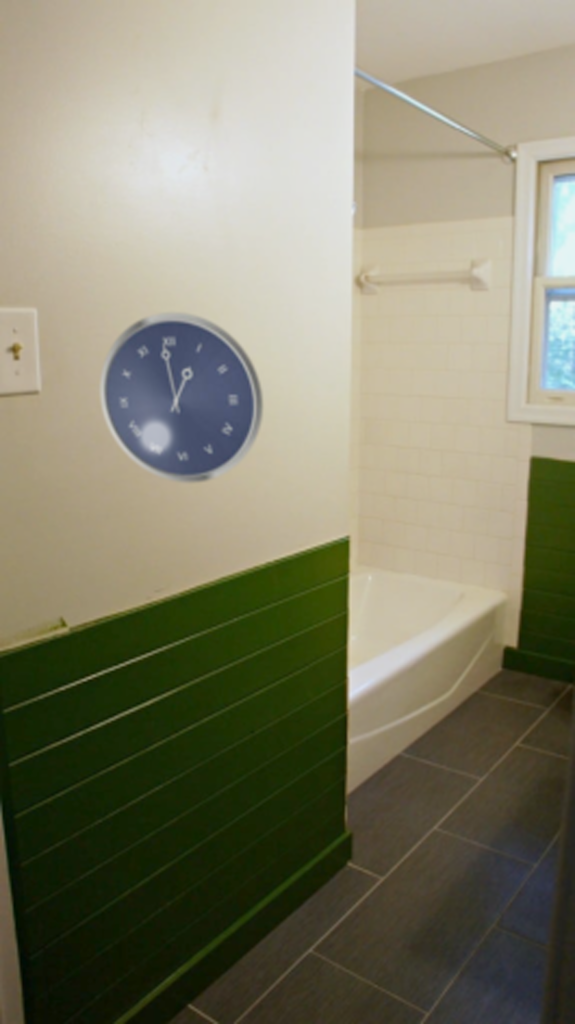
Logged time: h=12 m=59
